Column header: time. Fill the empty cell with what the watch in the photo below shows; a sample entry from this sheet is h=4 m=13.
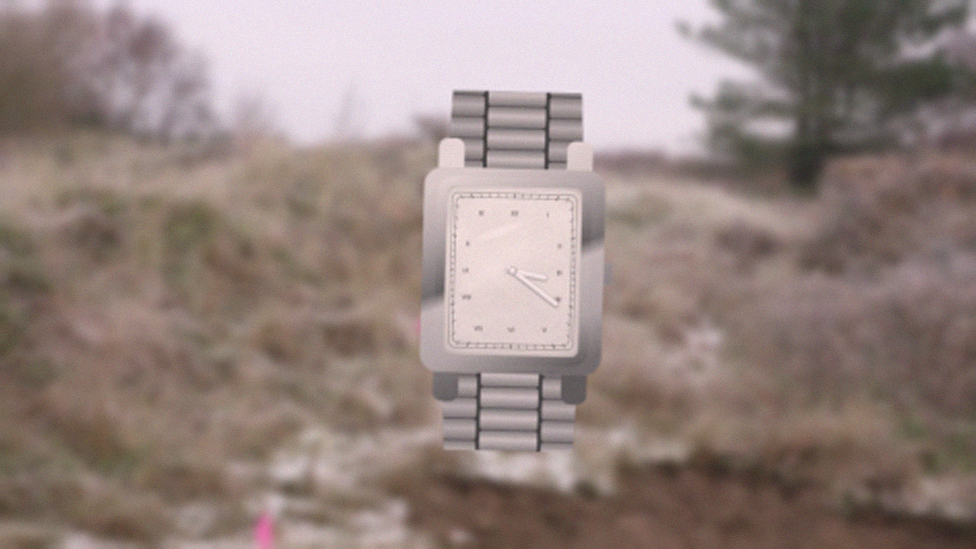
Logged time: h=3 m=21
